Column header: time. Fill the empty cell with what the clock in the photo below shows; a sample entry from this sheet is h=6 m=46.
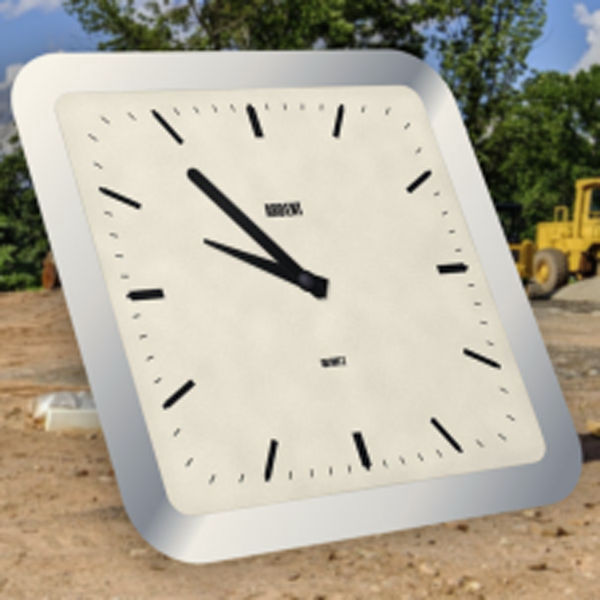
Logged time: h=9 m=54
